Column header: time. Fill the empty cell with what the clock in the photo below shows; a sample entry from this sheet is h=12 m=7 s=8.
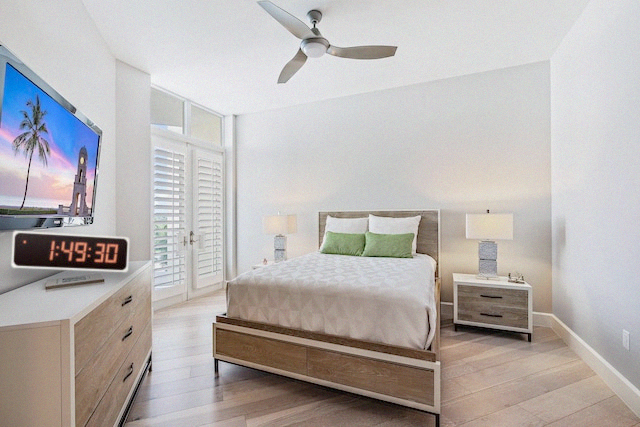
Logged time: h=1 m=49 s=30
